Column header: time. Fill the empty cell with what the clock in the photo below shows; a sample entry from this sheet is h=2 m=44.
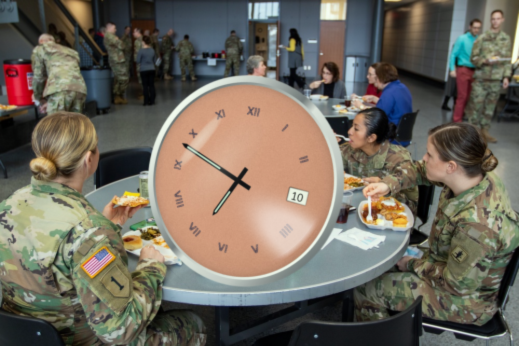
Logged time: h=6 m=48
